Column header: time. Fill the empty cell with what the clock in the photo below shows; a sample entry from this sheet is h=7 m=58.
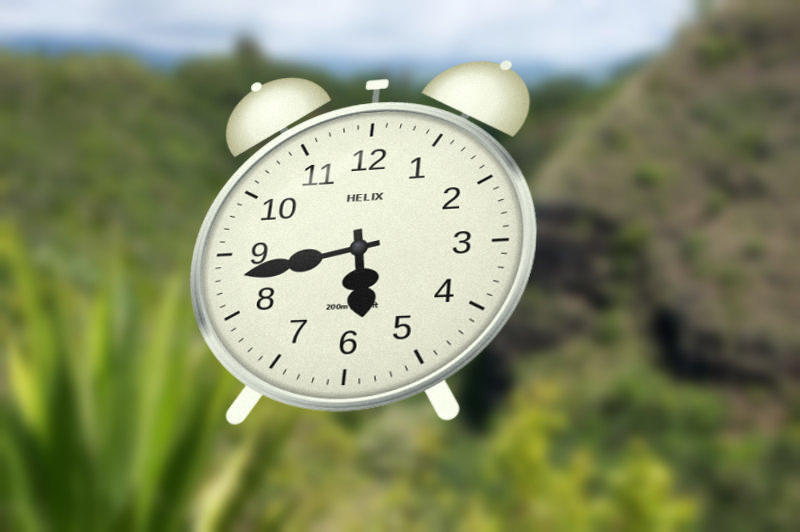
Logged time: h=5 m=43
